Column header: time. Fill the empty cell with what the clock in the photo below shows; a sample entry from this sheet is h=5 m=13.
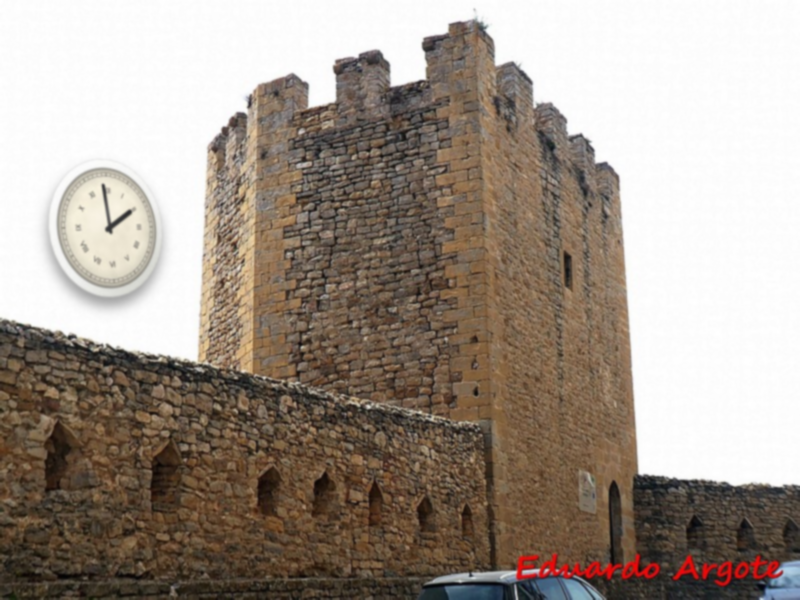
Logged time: h=1 m=59
